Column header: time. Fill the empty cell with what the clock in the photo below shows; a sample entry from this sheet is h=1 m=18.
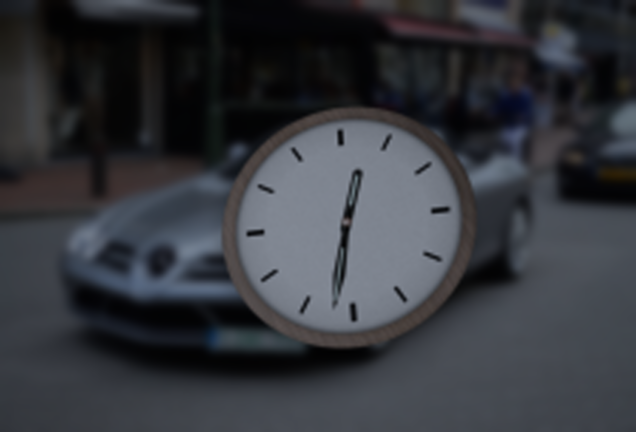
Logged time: h=12 m=32
